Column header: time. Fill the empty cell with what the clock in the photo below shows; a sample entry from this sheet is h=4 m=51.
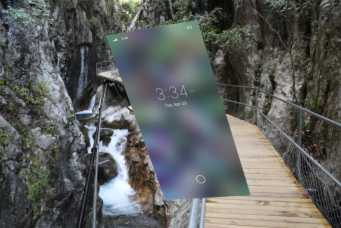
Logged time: h=3 m=34
